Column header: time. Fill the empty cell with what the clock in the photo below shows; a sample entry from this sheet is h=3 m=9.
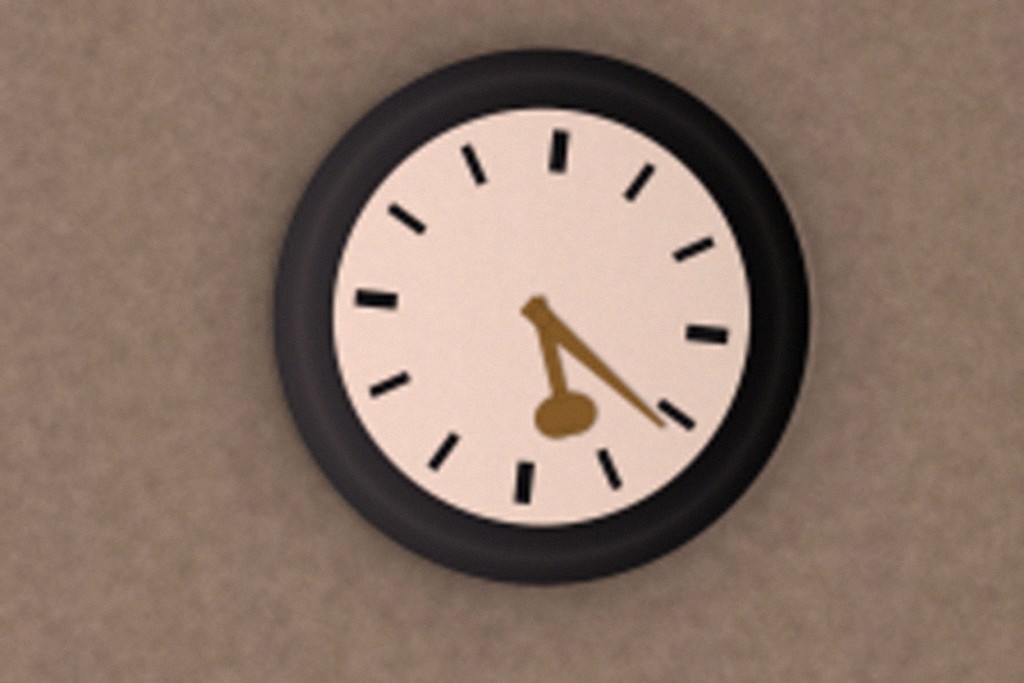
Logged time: h=5 m=21
